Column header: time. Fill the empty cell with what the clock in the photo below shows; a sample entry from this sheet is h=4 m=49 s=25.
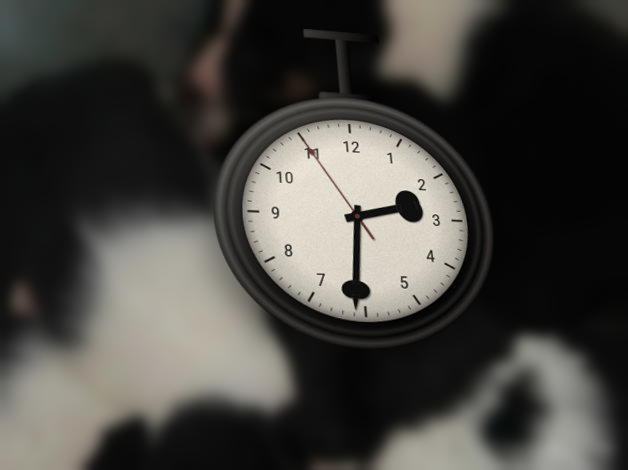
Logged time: h=2 m=30 s=55
